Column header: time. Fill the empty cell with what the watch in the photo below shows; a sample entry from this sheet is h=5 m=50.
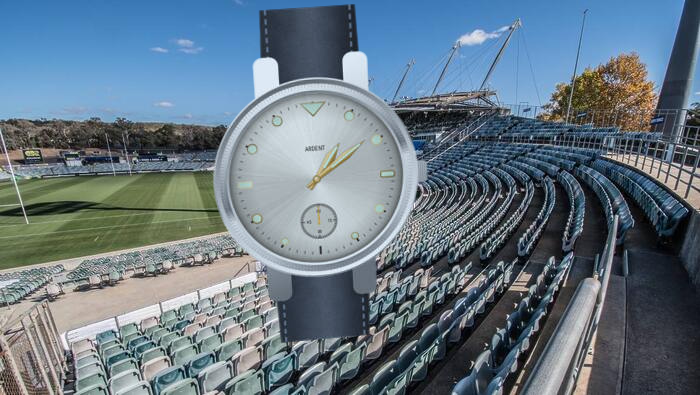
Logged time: h=1 m=9
